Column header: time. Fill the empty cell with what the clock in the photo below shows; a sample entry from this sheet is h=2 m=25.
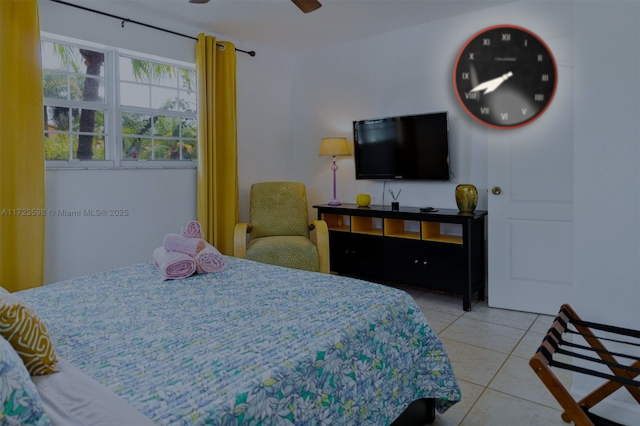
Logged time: h=7 m=41
